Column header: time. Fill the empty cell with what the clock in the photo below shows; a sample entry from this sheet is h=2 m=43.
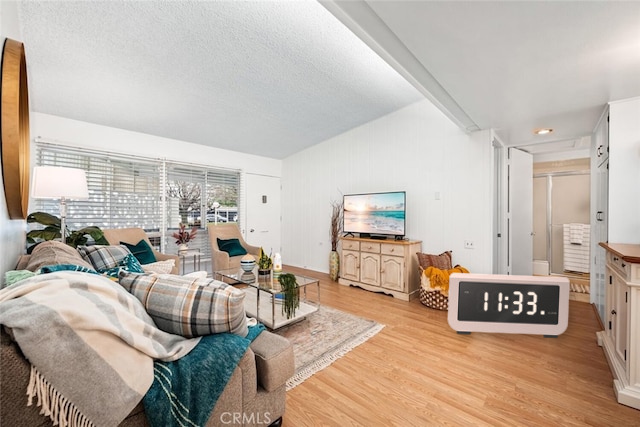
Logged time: h=11 m=33
